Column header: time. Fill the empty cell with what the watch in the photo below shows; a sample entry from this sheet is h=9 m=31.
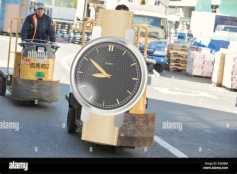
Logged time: h=8 m=51
